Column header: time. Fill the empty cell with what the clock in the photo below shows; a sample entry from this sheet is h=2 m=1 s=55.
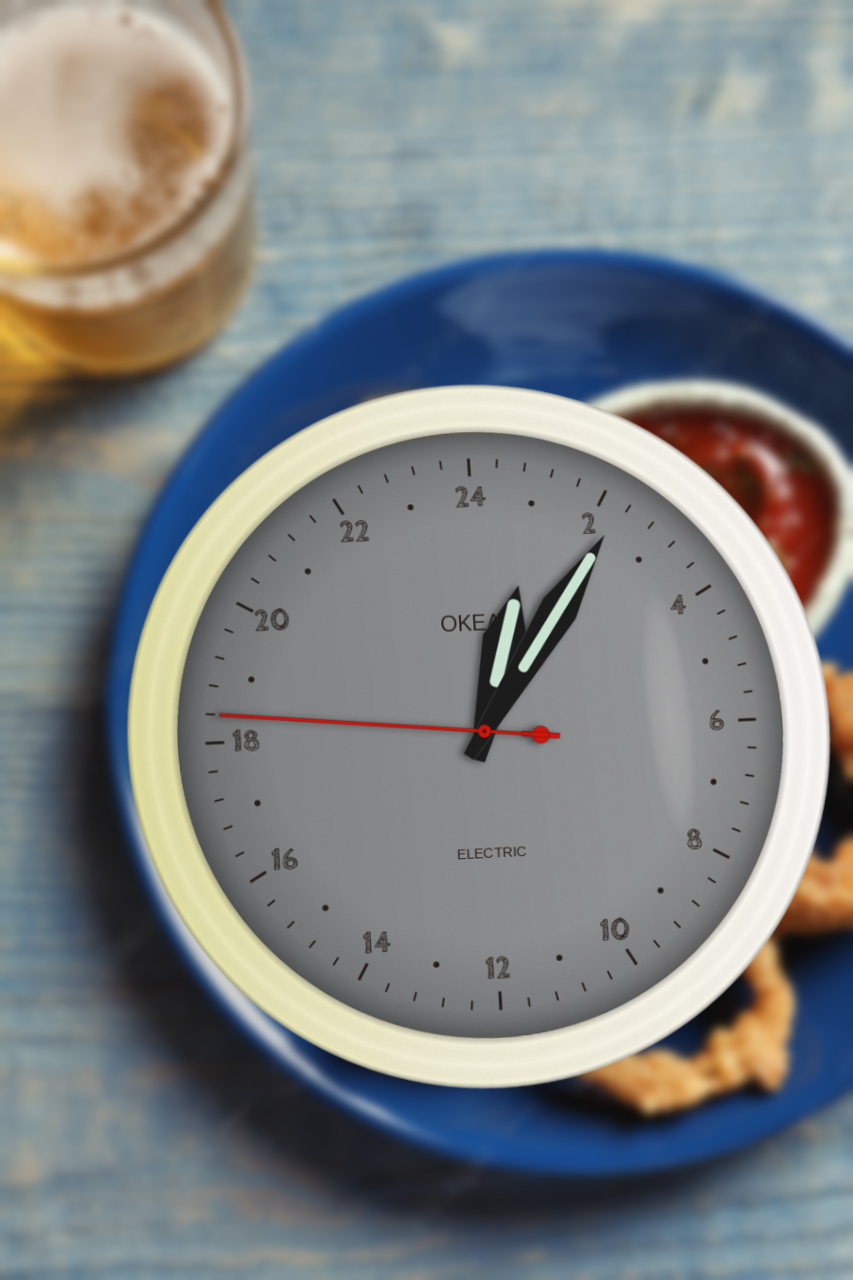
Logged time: h=1 m=5 s=46
